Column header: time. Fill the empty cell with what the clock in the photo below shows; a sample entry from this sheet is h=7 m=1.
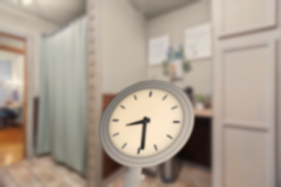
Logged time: h=8 m=29
